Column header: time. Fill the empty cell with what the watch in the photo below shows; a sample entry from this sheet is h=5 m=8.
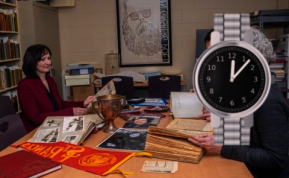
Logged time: h=12 m=7
